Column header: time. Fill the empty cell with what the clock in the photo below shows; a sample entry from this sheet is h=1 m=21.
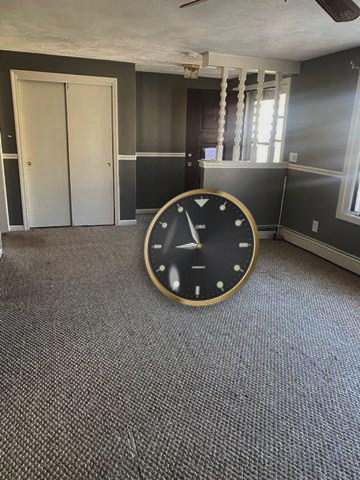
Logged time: h=8 m=56
